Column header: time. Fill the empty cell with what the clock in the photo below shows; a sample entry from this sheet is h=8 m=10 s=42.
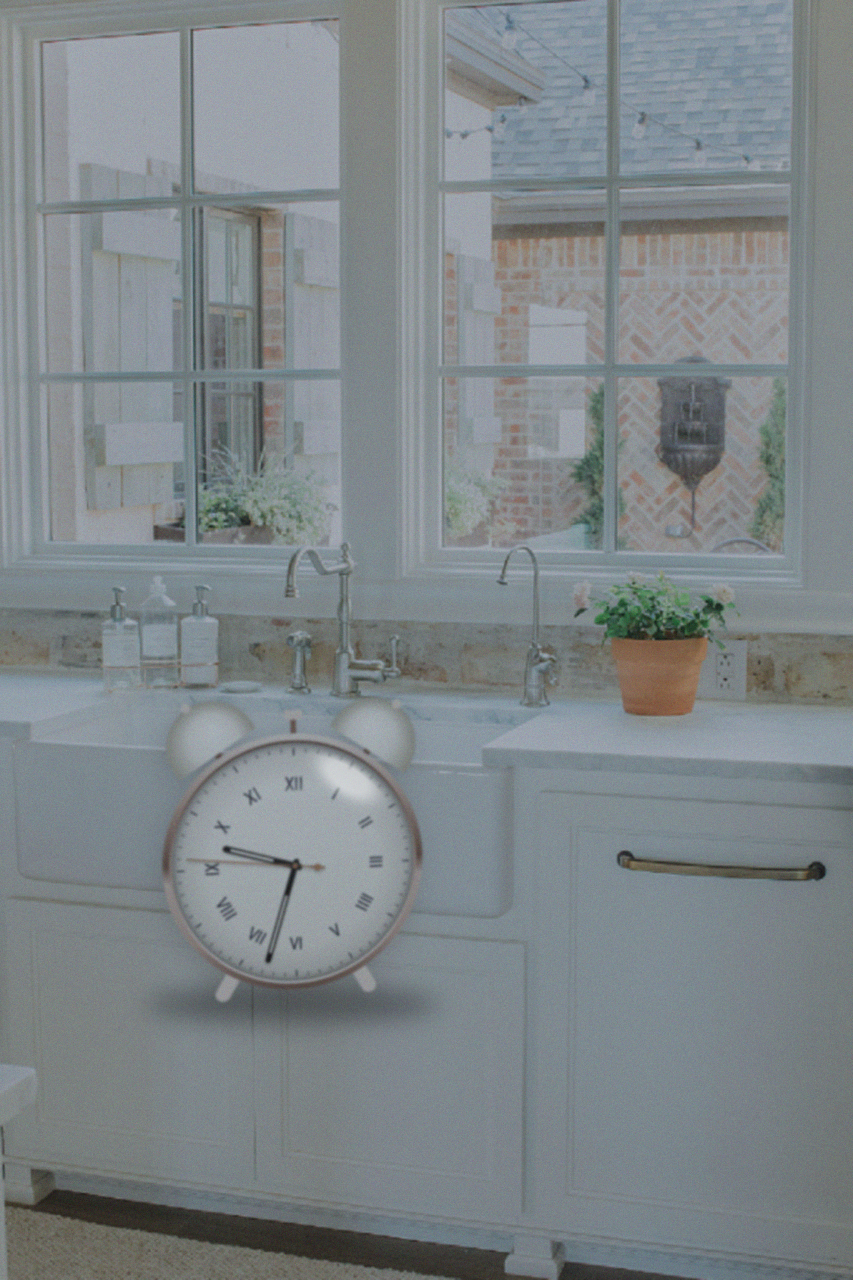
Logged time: h=9 m=32 s=46
